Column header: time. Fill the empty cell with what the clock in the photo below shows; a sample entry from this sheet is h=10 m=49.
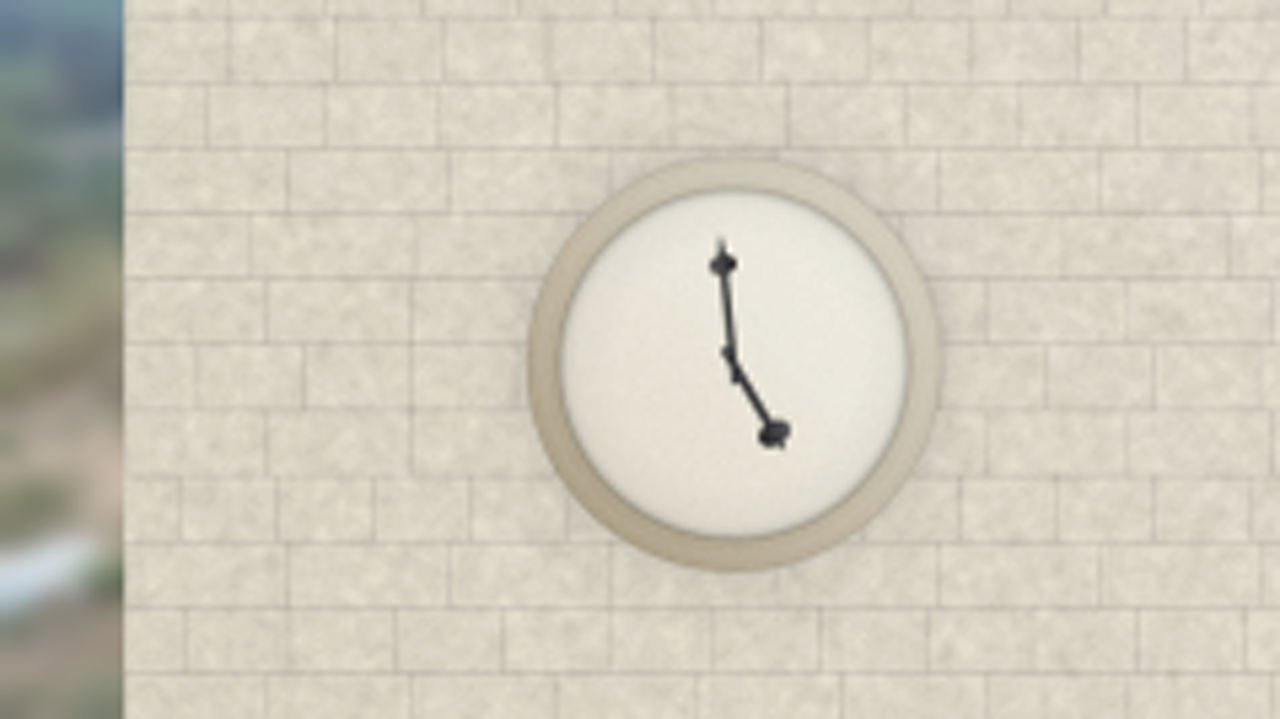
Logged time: h=4 m=59
